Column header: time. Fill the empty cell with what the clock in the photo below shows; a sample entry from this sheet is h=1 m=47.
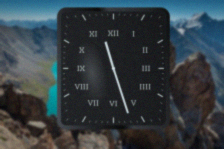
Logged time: h=11 m=27
